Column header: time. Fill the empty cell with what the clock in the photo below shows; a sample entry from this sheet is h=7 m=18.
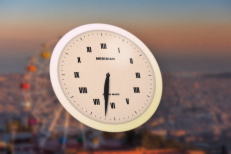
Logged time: h=6 m=32
